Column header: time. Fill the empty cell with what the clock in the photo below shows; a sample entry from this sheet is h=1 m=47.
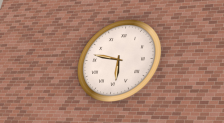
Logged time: h=5 m=47
